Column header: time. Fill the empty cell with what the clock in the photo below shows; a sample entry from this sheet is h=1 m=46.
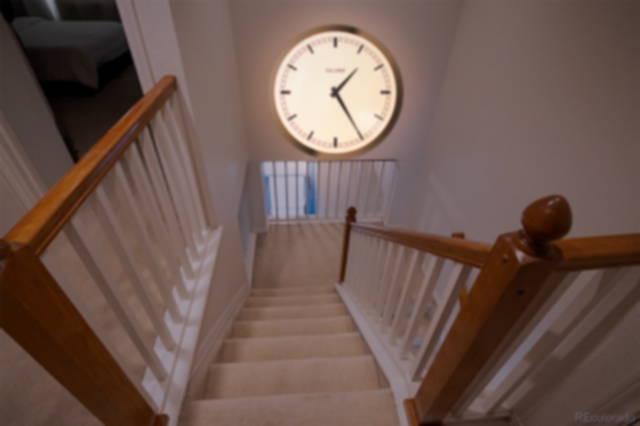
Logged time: h=1 m=25
